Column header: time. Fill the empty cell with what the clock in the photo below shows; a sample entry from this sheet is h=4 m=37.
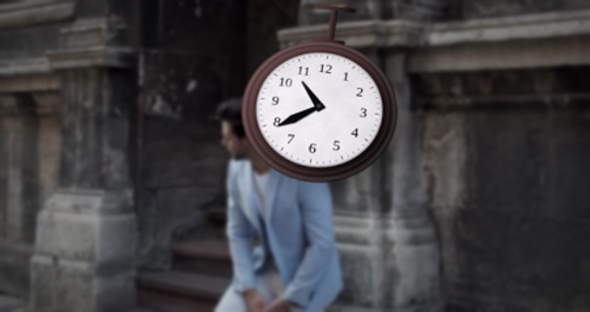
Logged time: h=10 m=39
